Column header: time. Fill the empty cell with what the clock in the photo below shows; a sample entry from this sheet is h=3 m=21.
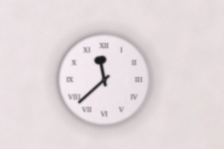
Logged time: h=11 m=38
